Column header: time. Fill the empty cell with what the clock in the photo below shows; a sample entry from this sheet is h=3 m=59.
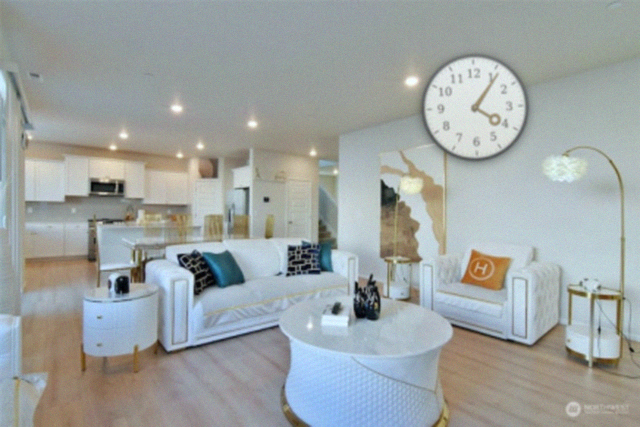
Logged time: h=4 m=6
